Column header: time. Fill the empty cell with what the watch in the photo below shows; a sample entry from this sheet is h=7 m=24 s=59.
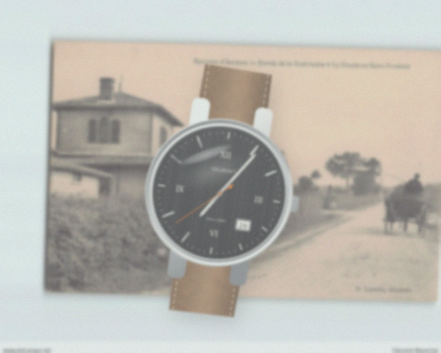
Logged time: h=7 m=5 s=38
